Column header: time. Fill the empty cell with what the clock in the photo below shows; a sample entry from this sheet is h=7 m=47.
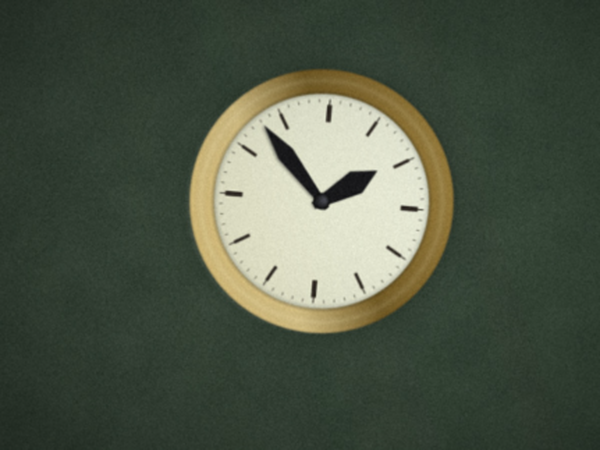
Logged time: h=1 m=53
